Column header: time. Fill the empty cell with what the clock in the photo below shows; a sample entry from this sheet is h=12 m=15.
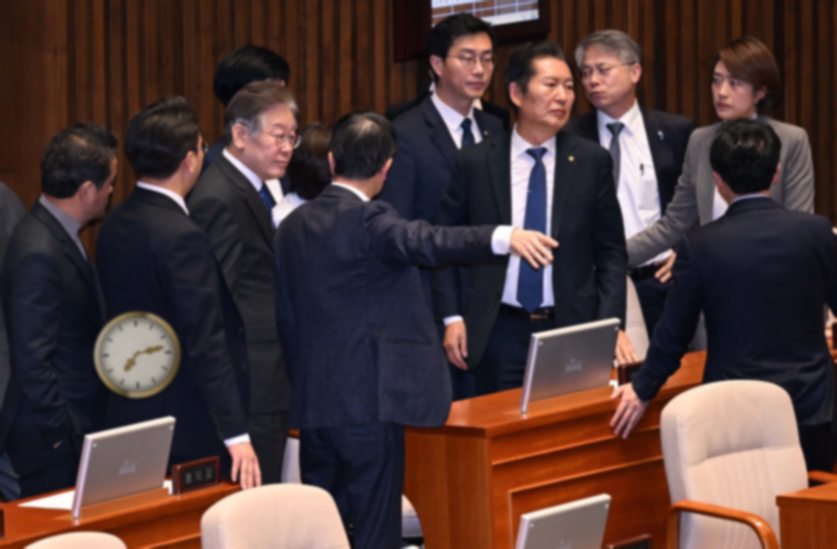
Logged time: h=7 m=13
